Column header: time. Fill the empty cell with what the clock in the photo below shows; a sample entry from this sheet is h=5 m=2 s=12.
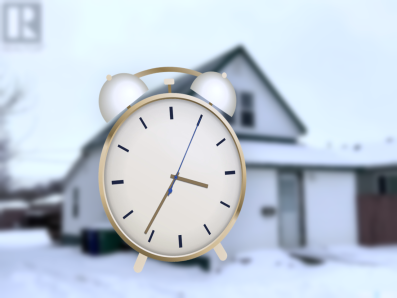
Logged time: h=3 m=36 s=5
